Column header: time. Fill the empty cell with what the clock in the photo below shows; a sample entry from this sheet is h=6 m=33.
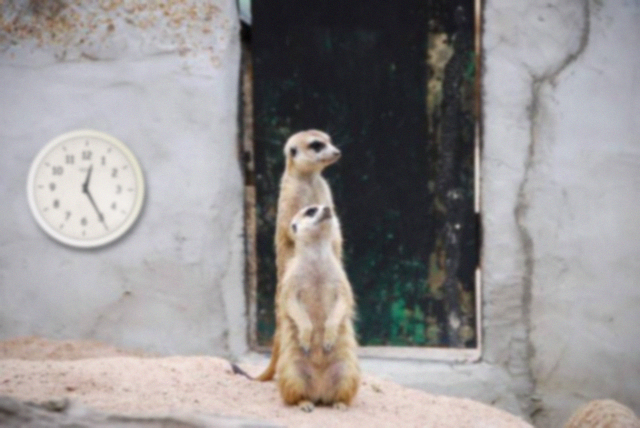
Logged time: h=12 m=25
